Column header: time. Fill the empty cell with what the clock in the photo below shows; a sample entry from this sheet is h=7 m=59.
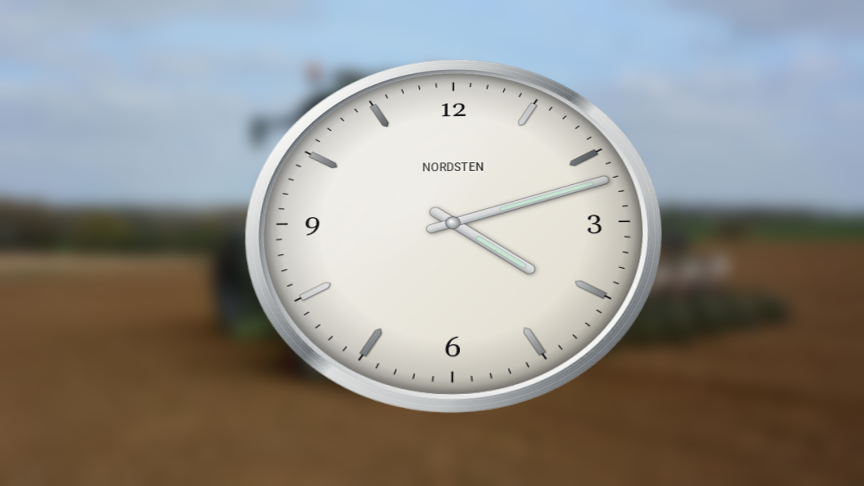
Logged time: h=4 m=12
